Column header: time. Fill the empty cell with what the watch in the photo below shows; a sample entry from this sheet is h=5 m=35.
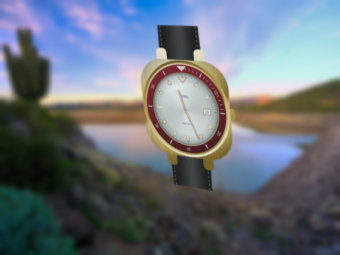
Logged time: h=11 m=26
